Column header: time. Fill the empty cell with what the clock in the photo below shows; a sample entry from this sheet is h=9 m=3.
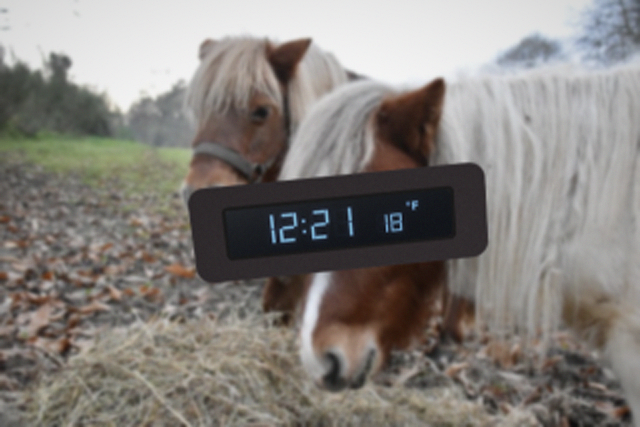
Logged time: h=12 m=21
